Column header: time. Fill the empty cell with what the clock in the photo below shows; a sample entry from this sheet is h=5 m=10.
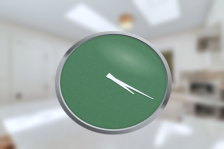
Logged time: h=4 m=20
